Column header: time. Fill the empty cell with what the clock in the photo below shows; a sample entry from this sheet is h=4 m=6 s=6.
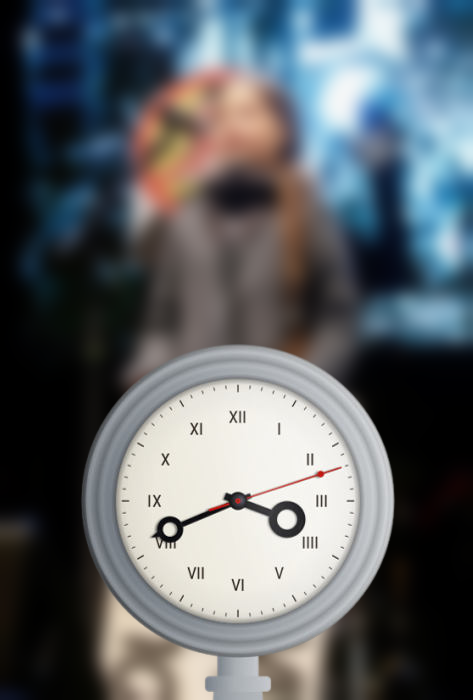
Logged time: h=3 m=41 s=12
